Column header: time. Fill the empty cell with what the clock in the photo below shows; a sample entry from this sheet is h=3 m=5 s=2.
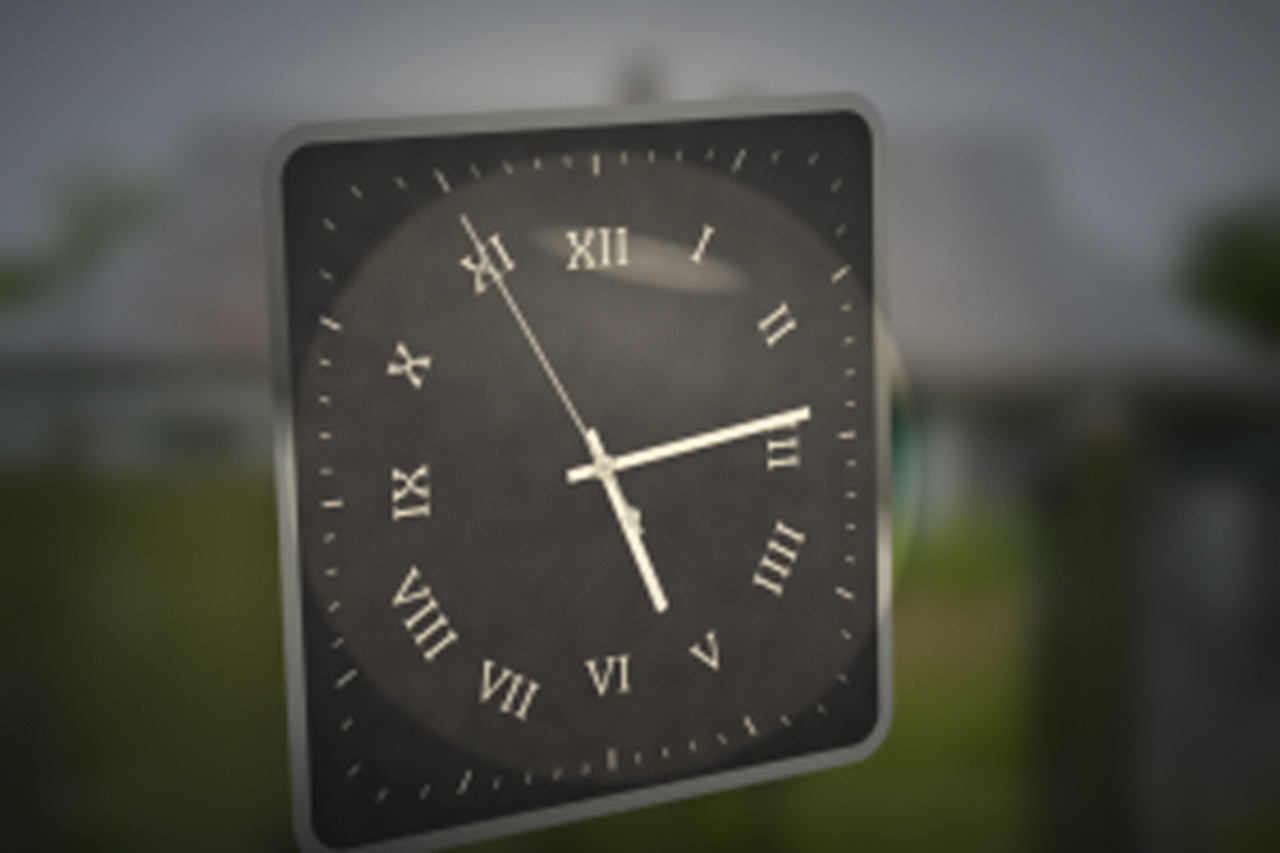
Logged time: h=5 m=13 s=55
